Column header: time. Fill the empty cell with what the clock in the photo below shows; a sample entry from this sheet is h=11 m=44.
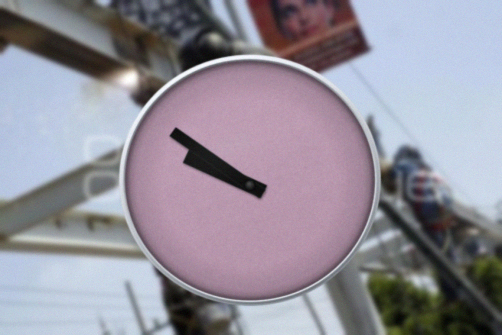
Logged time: h=9 m=51
